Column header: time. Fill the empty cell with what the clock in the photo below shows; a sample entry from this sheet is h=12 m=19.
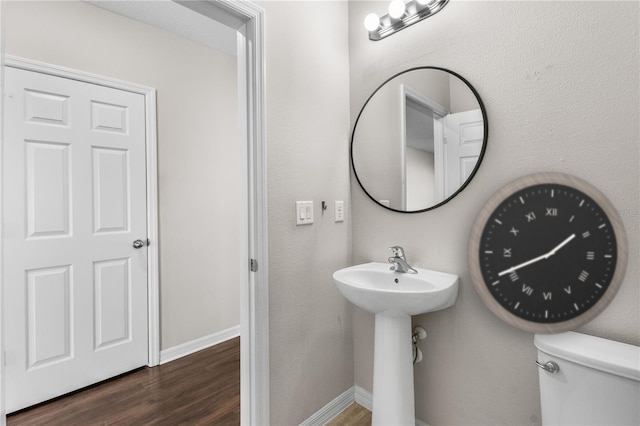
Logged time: h=1 m=41
